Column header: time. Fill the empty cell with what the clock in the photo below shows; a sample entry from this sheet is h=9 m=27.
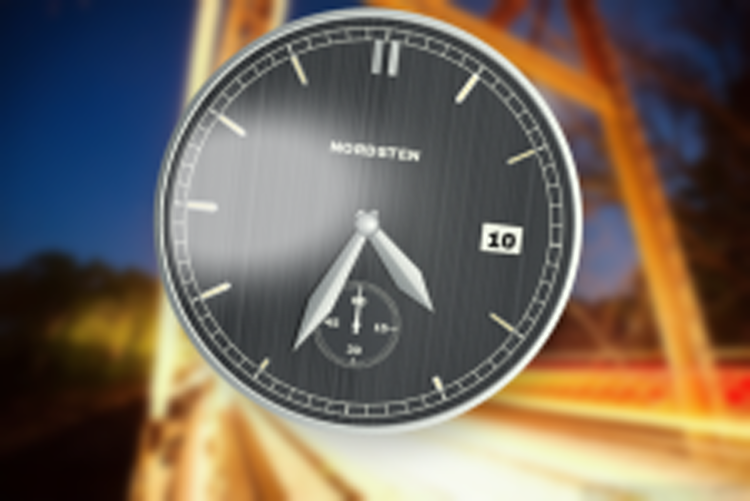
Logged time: h=4 m=34
